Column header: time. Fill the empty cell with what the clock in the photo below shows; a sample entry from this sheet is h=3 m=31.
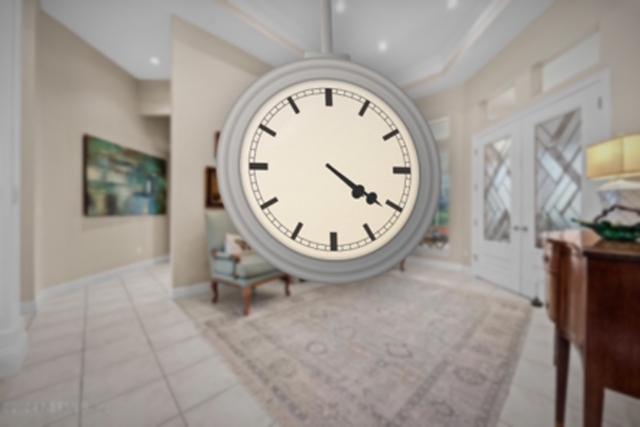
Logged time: h=4 m=21
